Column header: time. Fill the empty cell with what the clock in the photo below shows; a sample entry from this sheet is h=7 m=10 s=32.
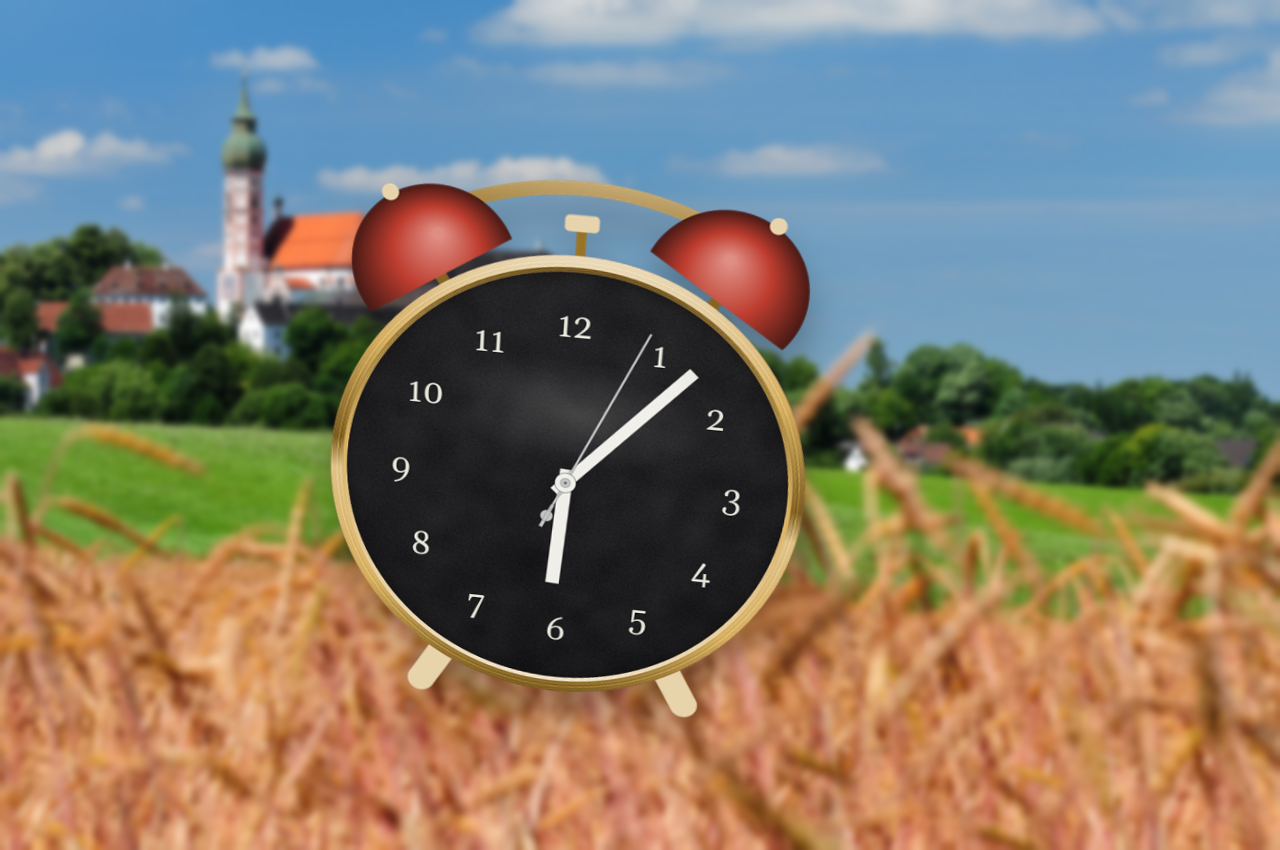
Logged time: h=6 m=7 s=4
